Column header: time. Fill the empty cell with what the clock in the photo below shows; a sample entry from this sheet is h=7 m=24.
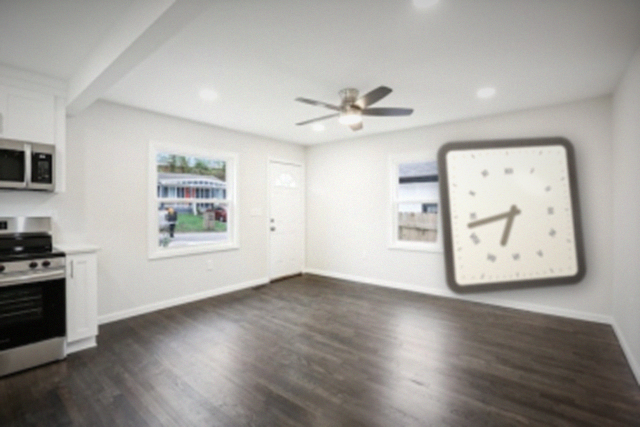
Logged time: h=6 m=43
